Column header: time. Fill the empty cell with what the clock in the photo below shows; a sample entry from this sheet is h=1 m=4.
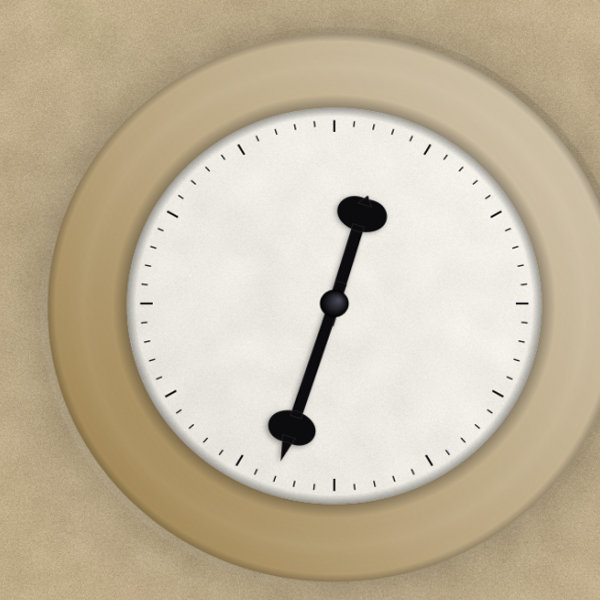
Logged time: h=12 m=33
